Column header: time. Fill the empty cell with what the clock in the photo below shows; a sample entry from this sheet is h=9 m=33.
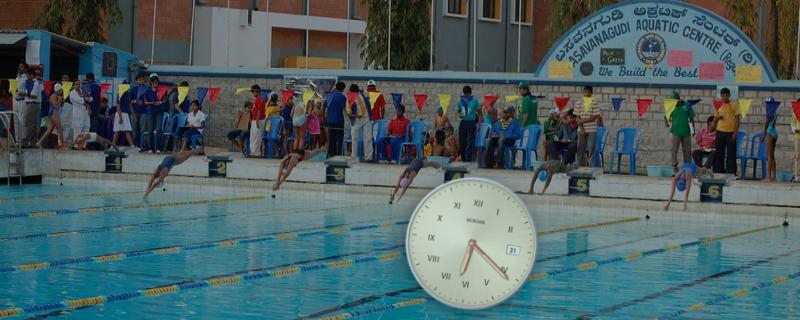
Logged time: h=6 m=21
